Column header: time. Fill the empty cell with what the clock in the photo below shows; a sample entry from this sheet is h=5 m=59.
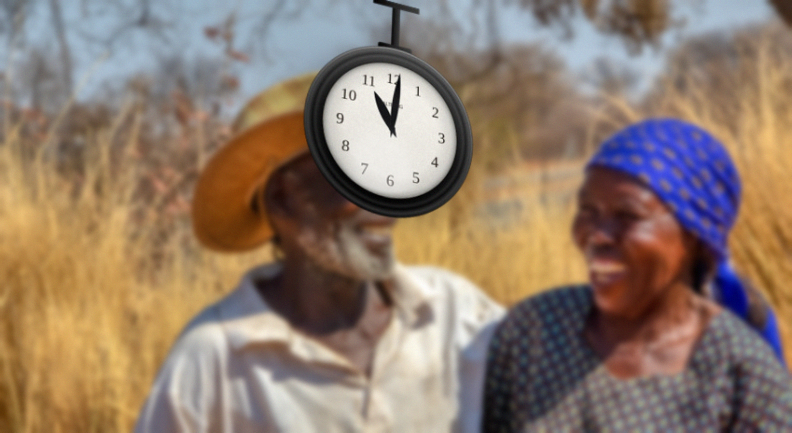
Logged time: h=11 m=1
